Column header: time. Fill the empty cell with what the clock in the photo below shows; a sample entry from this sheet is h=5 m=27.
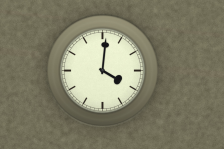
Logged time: h=4 m=1
